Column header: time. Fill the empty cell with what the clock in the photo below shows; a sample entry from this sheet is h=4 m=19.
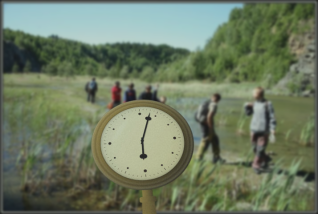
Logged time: h=6 m=3
